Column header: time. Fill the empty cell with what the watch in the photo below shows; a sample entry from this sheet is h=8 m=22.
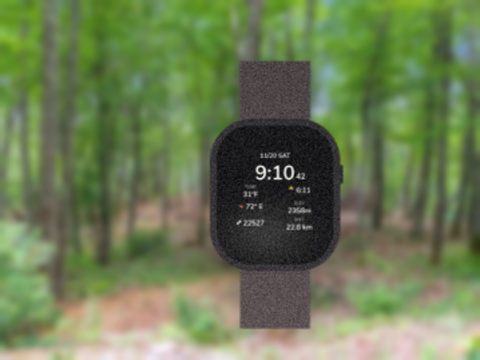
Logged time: h=9 m=10
